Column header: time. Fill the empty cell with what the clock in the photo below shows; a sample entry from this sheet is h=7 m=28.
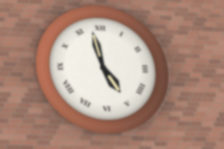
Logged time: h=4 m=58
